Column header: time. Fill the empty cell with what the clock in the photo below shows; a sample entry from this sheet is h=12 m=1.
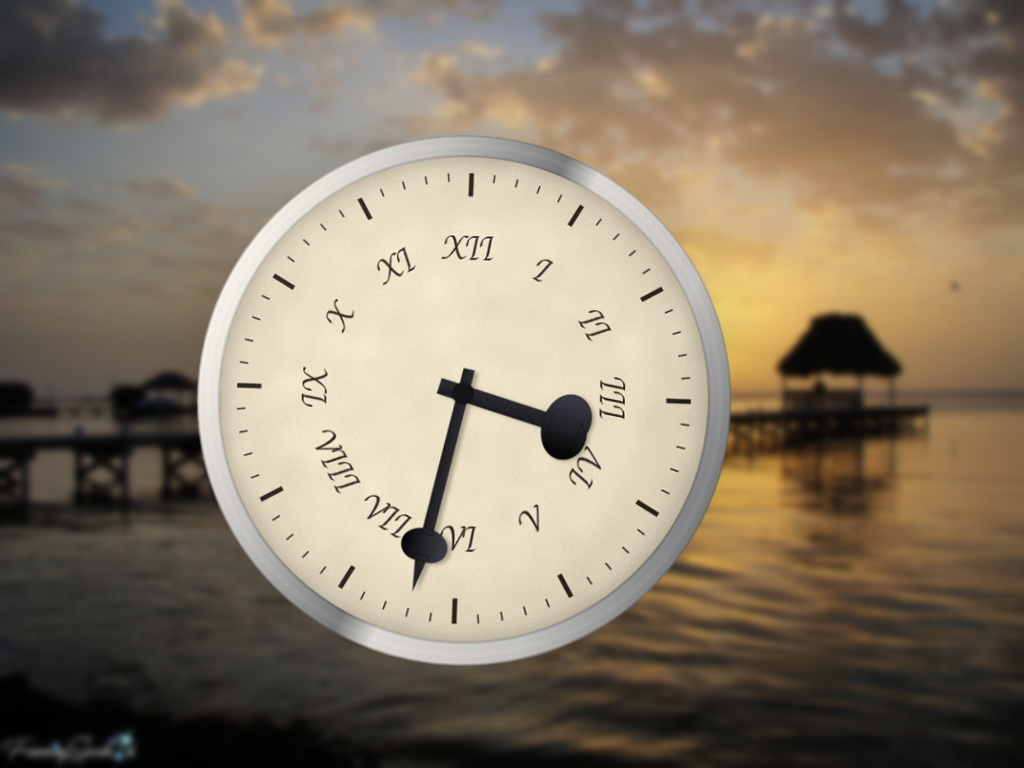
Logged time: h=3 m=32
